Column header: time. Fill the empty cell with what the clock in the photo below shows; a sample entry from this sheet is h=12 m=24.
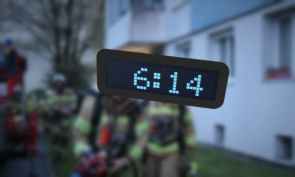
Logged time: h=6 m=14
